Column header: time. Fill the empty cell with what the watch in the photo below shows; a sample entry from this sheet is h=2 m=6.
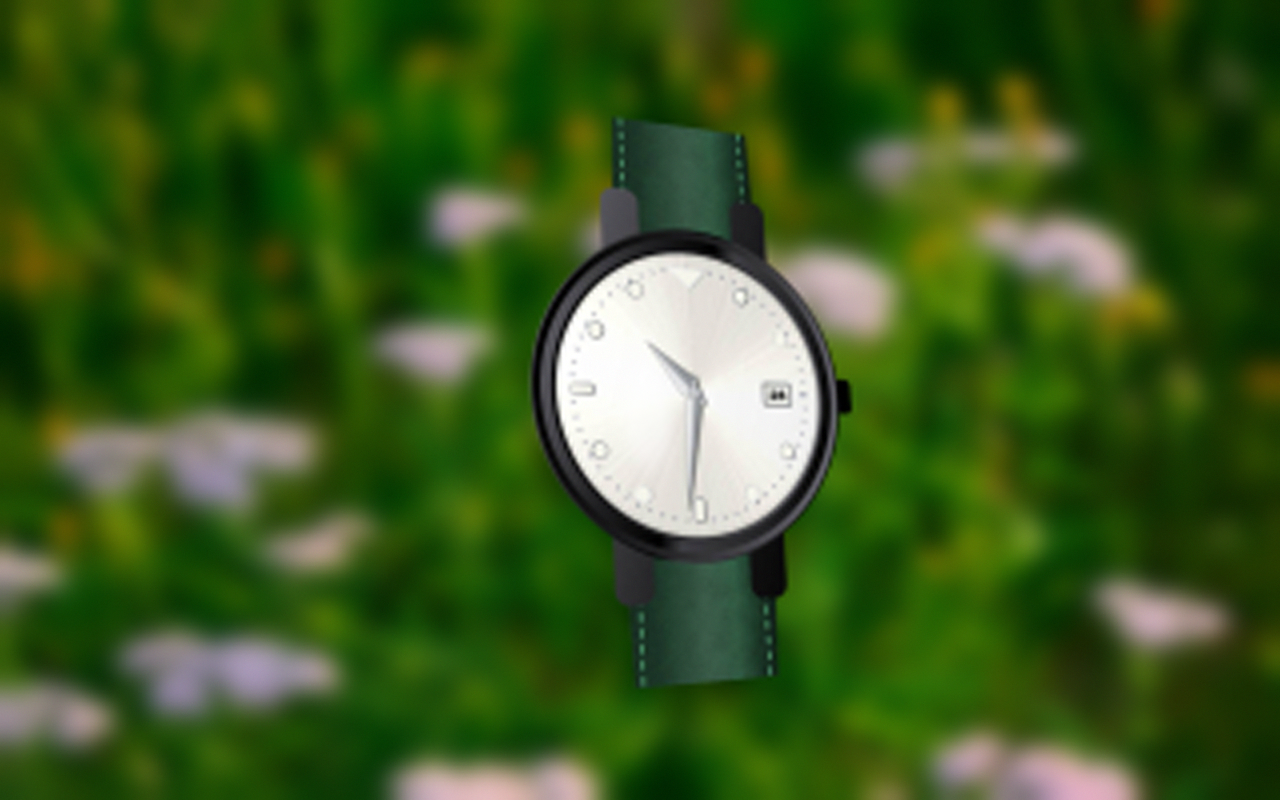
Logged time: h=10 m=31
